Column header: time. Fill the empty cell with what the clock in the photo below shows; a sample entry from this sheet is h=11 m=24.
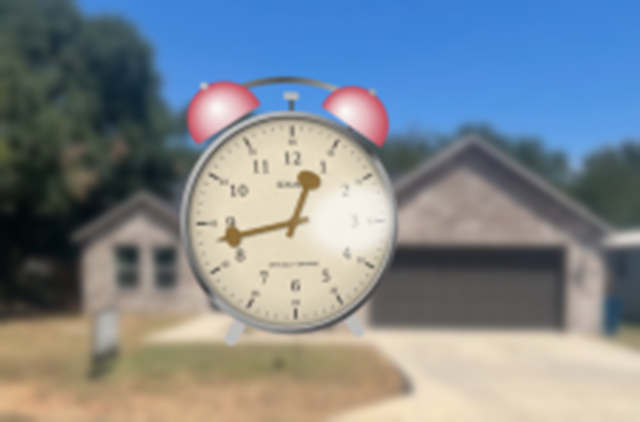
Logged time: h=12 m=43
